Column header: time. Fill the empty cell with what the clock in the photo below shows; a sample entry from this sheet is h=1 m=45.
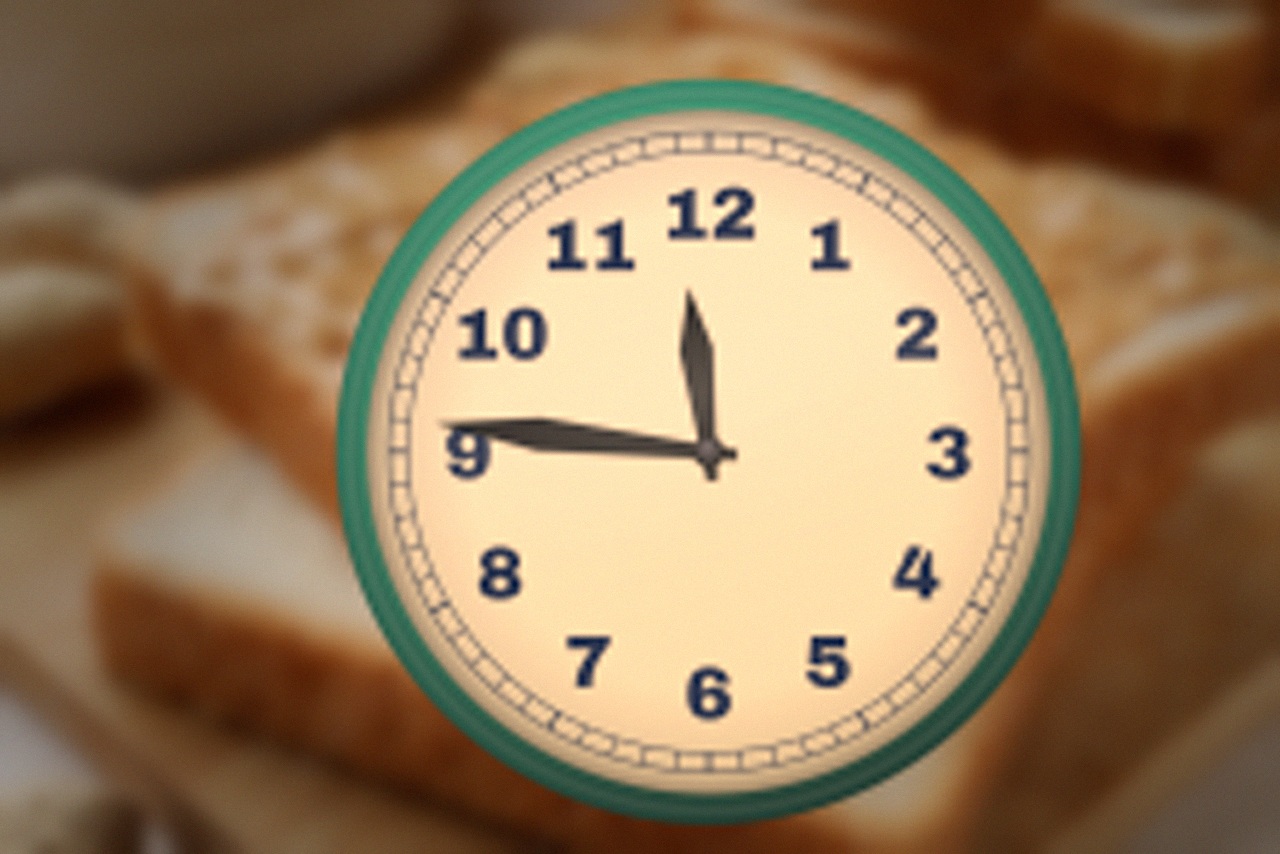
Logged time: h=11 m=46
